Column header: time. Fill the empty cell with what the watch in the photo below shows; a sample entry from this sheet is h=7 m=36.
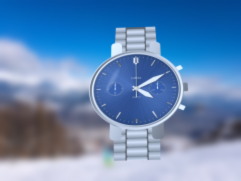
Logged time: h=4 m=10
